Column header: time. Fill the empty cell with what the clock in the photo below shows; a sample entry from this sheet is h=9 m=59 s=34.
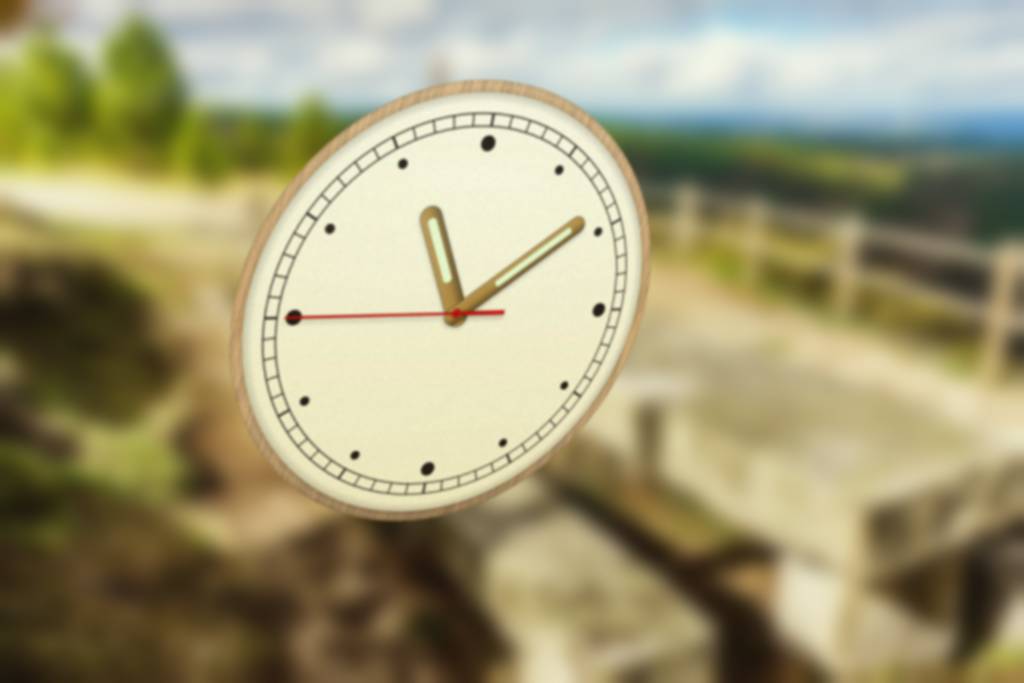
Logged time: h=11 m=8 s=45
